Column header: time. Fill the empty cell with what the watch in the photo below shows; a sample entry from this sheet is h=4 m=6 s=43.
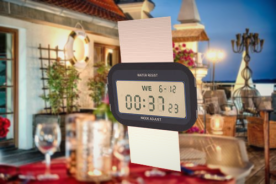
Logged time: h=0 m=37 s=23
